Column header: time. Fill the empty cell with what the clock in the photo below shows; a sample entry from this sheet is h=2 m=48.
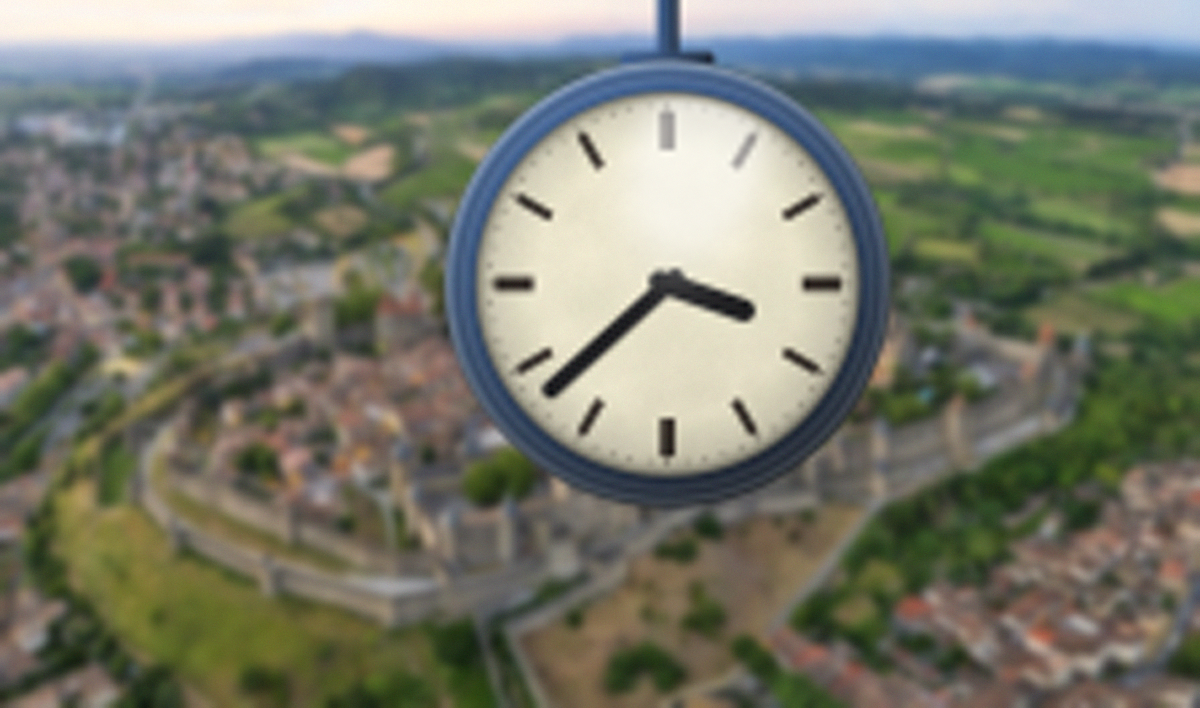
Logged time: h=3 m=38
